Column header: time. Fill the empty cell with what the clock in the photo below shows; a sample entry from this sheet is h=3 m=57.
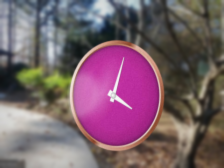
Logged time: h=4 m=3
